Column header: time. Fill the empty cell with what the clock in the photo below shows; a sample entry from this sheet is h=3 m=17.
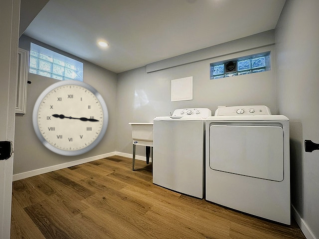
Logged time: h=9 m=16
